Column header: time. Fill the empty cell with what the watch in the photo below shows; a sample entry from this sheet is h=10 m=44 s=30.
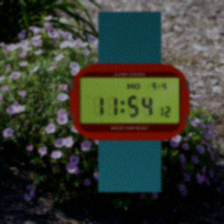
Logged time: h=11 m=54 s=12
